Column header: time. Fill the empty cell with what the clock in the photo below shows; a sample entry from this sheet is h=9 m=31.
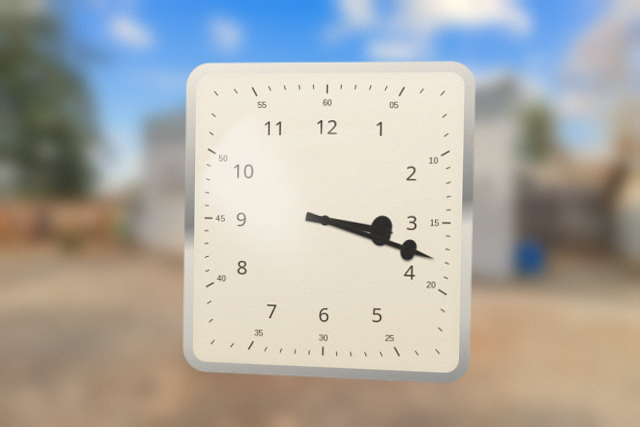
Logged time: h=3 m=18
